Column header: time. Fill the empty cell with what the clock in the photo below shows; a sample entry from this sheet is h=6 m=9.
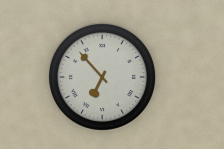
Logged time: h=6 m=53
